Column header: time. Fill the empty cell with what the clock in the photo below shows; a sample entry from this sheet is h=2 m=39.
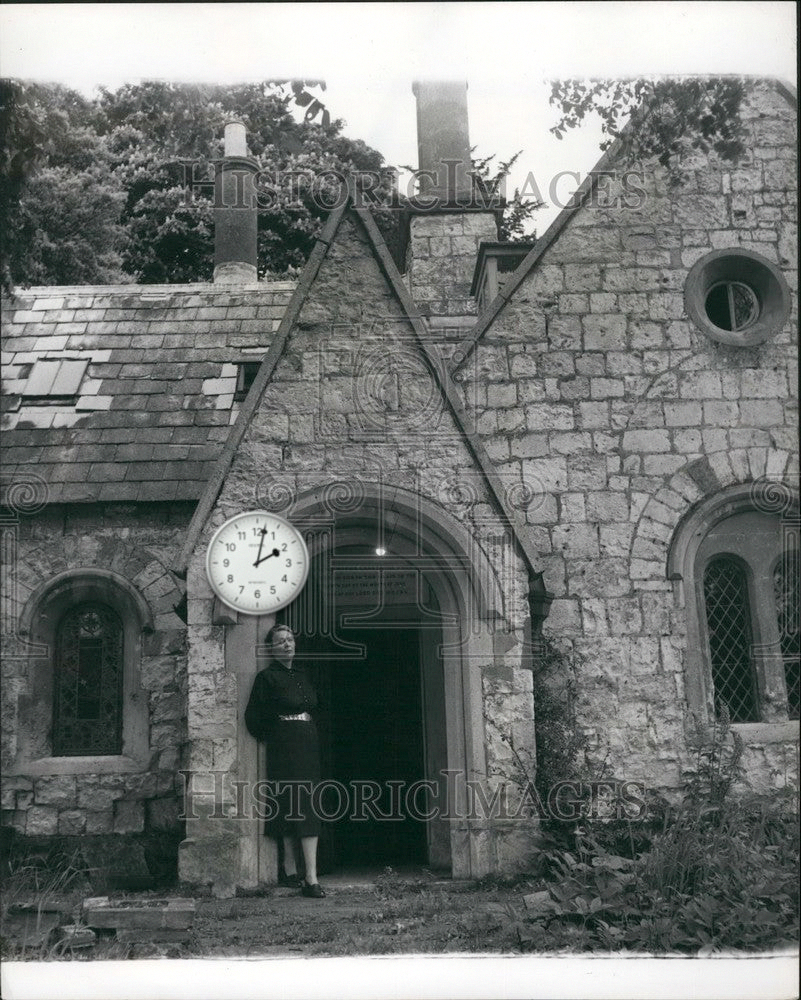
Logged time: h=2 m=2
